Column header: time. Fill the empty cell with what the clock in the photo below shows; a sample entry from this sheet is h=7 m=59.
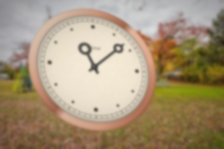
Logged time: h=11 m=8
